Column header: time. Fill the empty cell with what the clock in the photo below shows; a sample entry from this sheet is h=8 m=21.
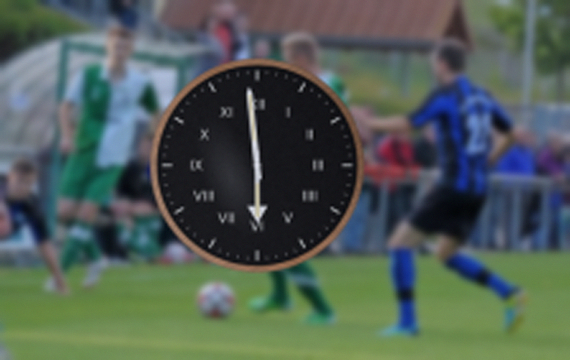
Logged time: h=5 m=59
